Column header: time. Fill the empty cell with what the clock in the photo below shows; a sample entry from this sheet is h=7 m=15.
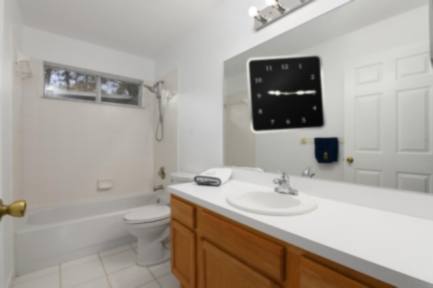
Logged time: h=9 m=15
